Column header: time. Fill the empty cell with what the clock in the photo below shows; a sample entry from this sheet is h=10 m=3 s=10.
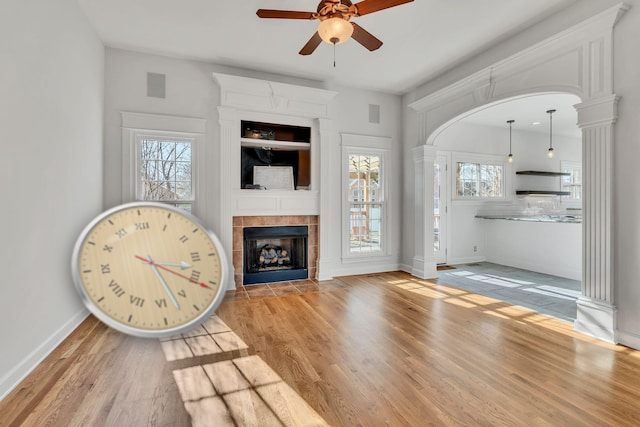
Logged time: h=3 m=27 s=21
